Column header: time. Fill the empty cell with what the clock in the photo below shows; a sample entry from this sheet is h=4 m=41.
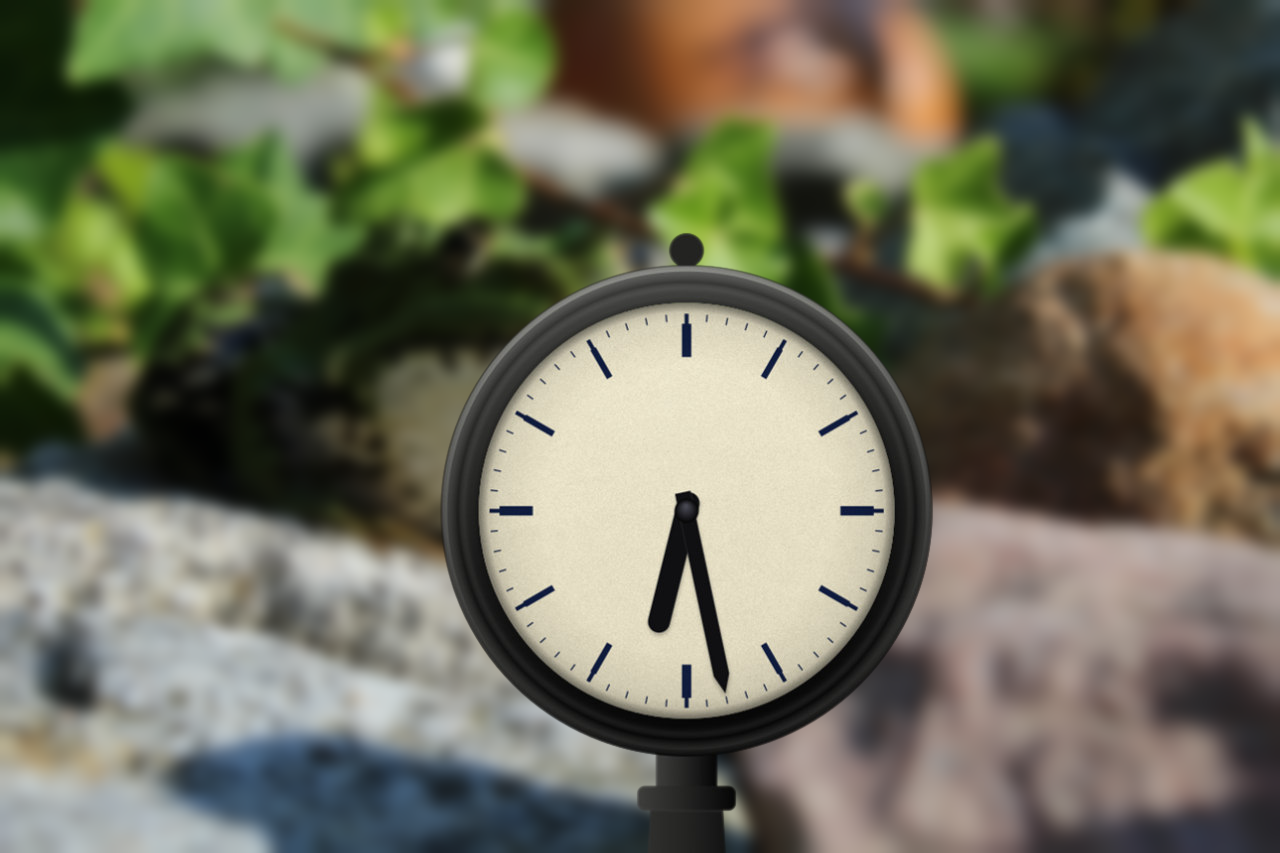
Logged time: h=6 m=28
